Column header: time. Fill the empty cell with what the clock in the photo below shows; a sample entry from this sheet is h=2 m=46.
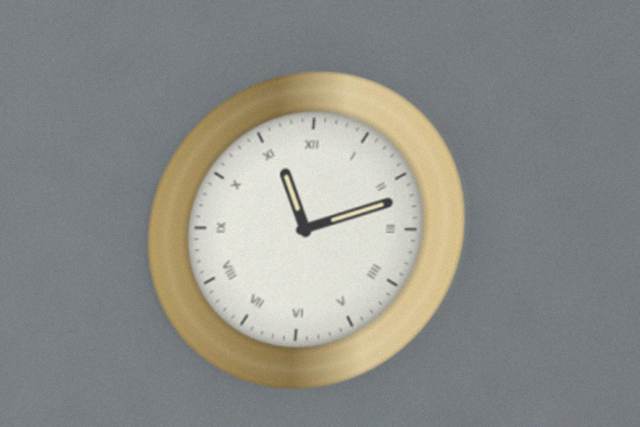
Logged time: h=11 m=12
